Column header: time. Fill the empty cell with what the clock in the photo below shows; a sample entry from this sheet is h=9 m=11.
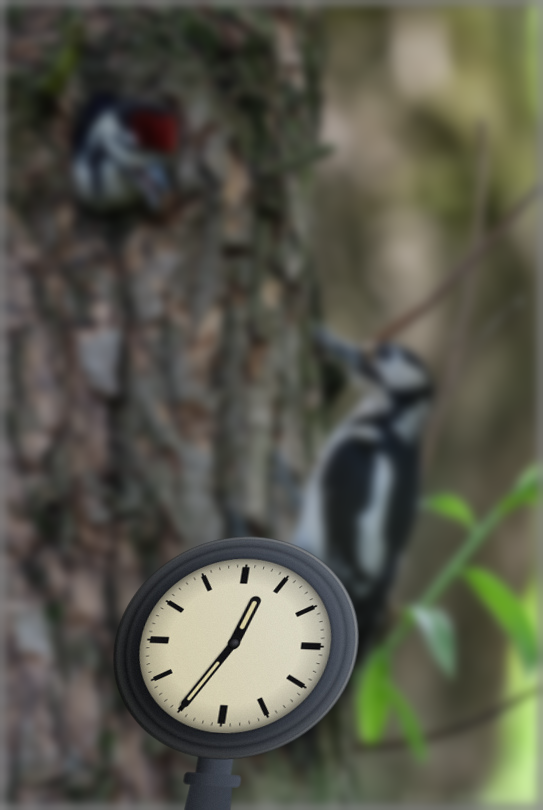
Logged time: h=12 m=35
